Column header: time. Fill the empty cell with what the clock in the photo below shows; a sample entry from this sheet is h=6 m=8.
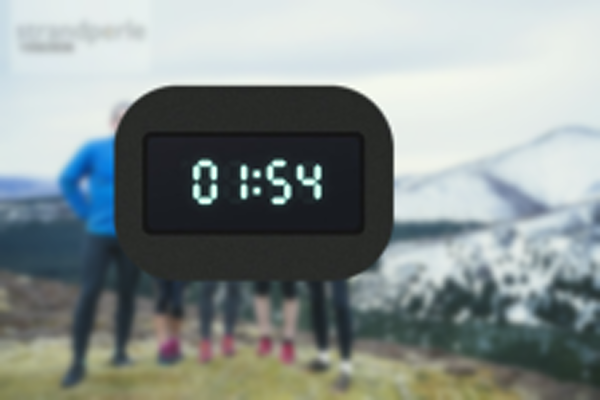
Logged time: h=1 m=54
